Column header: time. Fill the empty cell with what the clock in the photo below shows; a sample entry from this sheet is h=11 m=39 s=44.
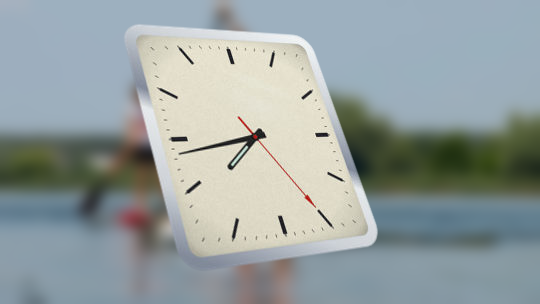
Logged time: h=7 m=43 s=25
